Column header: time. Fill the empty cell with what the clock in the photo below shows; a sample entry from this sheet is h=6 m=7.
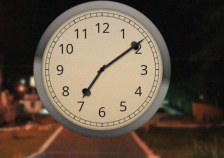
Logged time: h=7 m=9
